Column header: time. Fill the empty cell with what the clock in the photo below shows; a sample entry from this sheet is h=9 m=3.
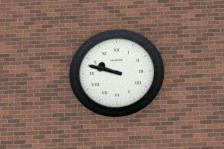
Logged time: h=9 m=48
